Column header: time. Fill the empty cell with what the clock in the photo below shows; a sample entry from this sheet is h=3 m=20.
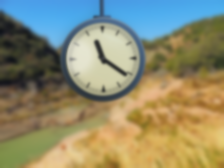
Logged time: h=11 m=21
